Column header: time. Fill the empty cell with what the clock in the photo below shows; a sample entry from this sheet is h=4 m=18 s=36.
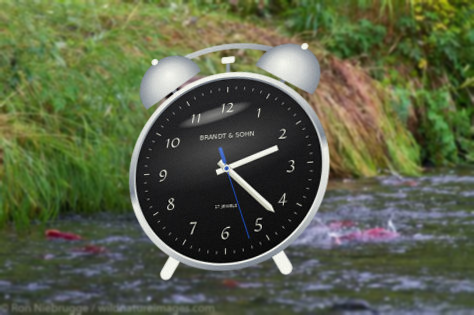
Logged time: h=2 m=22 s=27
